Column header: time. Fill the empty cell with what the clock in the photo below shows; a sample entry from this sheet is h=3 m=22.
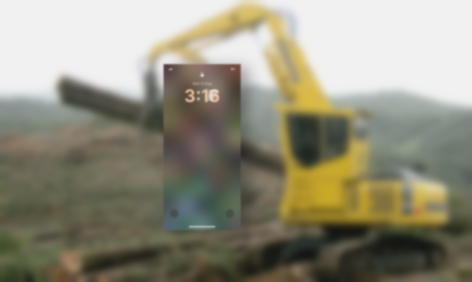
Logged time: h=3 m=16
